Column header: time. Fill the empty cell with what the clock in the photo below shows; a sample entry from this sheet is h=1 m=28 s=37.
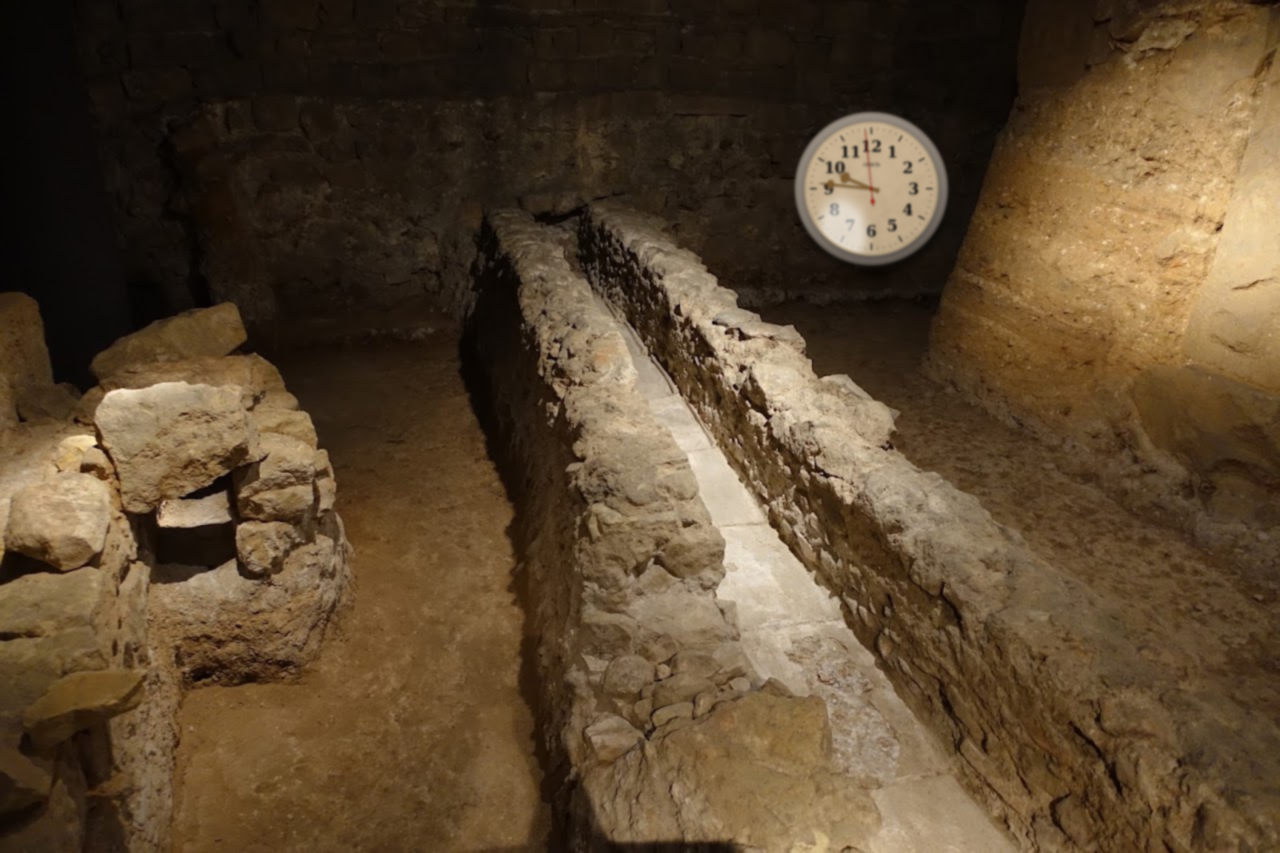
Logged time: h=9 m=45 s=59
